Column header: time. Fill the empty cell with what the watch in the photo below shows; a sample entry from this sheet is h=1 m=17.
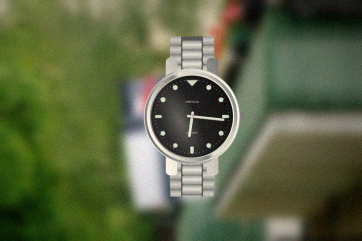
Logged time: h=6 m=16
